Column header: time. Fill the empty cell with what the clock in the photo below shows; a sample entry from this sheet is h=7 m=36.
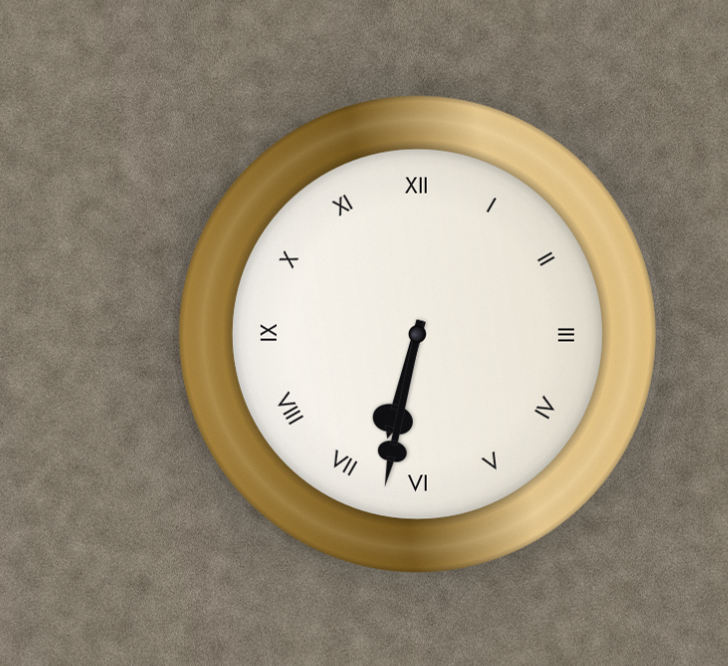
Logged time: h=6 m=32
